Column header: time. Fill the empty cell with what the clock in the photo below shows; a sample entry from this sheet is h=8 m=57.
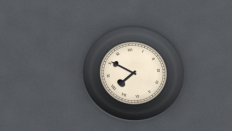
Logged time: h=7 m=51
